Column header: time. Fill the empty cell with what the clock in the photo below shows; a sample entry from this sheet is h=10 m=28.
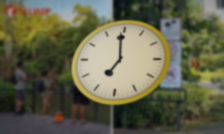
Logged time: h=6 m=59
